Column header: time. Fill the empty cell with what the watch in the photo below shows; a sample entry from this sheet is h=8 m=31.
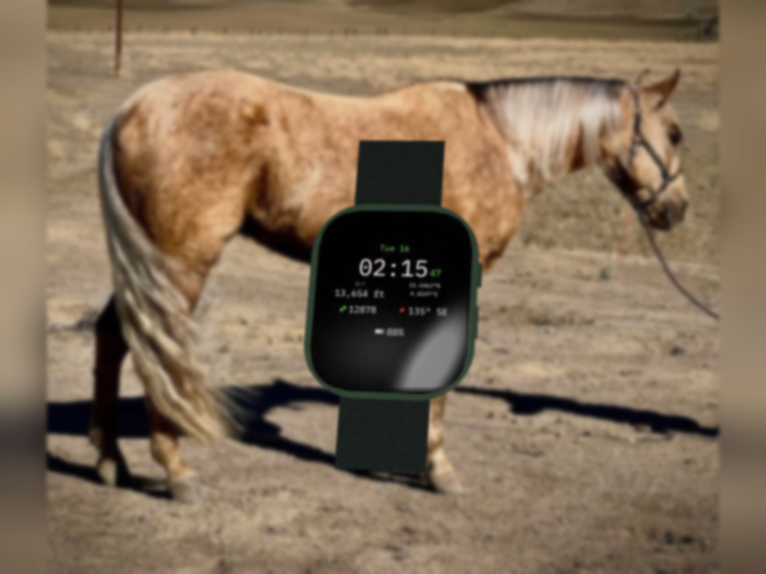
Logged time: h=2 m=15
